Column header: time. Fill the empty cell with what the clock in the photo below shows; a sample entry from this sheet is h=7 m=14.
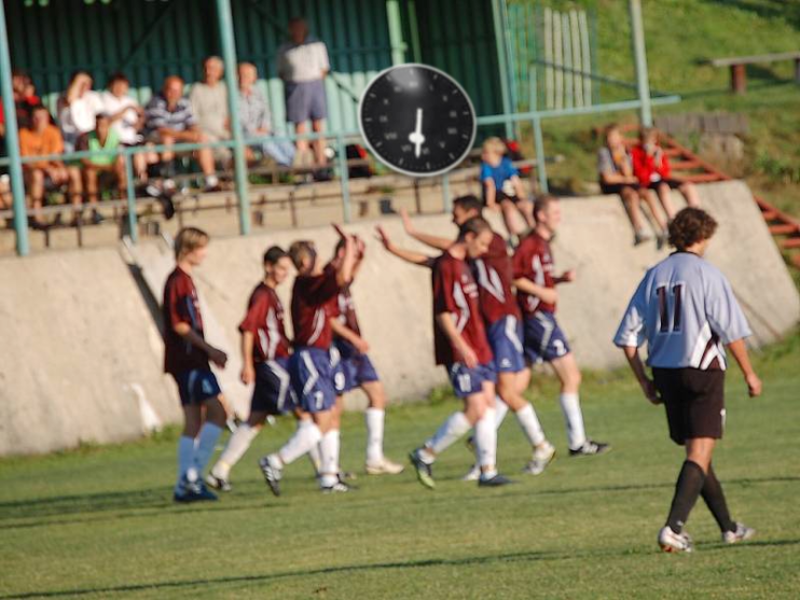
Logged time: h=6 m=32
